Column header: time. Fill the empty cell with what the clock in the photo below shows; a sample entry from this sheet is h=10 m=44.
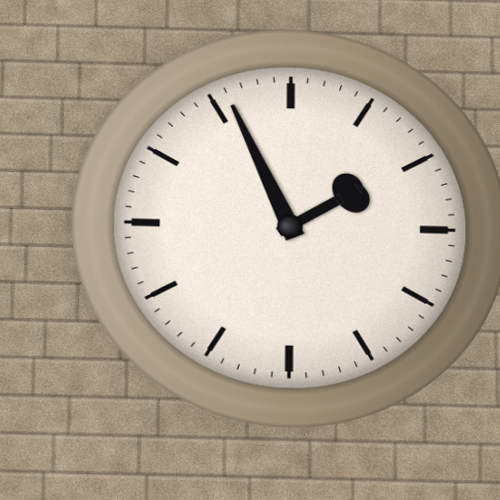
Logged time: h=1 m=56
